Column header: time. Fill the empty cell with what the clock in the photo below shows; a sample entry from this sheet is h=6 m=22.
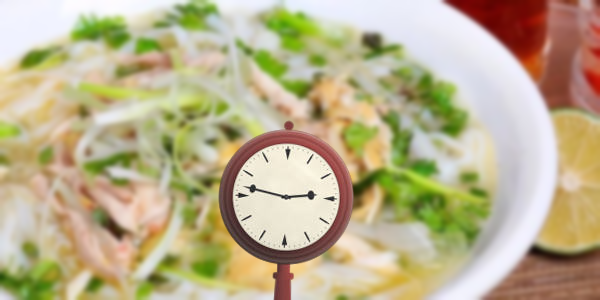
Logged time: h=2 m=47
